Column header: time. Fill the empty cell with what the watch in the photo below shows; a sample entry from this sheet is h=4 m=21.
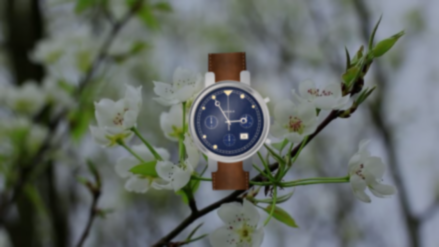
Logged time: h=2 m=55
